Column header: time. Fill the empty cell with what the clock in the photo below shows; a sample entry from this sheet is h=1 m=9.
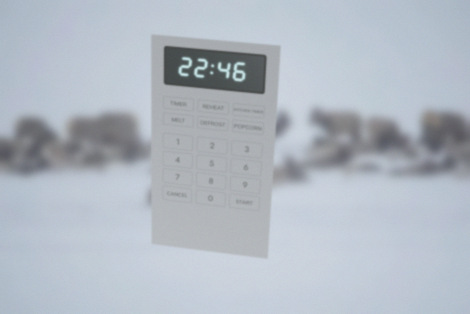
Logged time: h=22 m=46
